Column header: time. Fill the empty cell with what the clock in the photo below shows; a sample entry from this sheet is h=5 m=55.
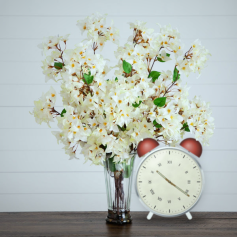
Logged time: h=10 m=21
